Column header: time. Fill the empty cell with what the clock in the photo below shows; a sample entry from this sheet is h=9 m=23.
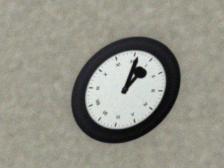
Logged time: h=1 m=1
